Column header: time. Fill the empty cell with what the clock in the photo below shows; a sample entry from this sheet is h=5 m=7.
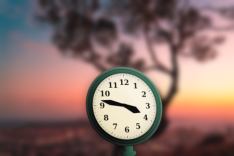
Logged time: h=3 m=47
